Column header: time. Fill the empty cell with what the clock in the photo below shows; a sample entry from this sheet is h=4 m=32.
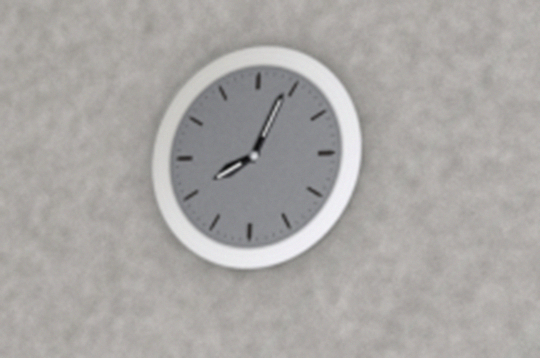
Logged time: h=8 m=4
